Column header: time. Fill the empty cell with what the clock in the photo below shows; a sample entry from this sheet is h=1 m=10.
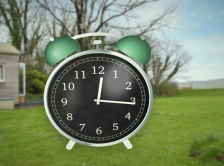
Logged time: h=12 m=16
